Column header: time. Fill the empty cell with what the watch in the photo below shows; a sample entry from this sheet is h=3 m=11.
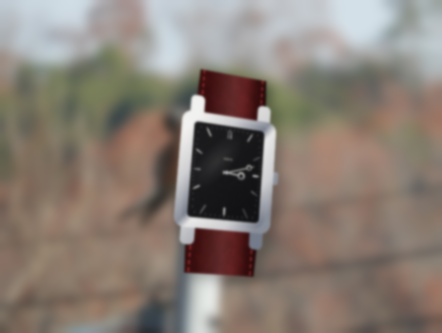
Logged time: h=3 m=12
